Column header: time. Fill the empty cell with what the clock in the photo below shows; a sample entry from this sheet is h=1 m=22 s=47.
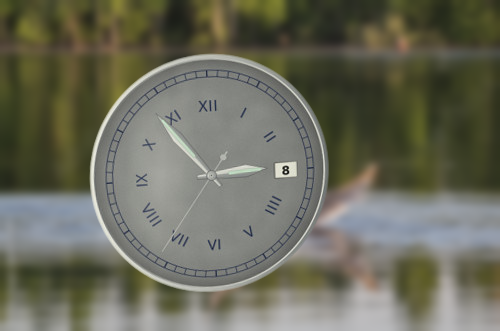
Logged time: h=2 m=53 s=36
